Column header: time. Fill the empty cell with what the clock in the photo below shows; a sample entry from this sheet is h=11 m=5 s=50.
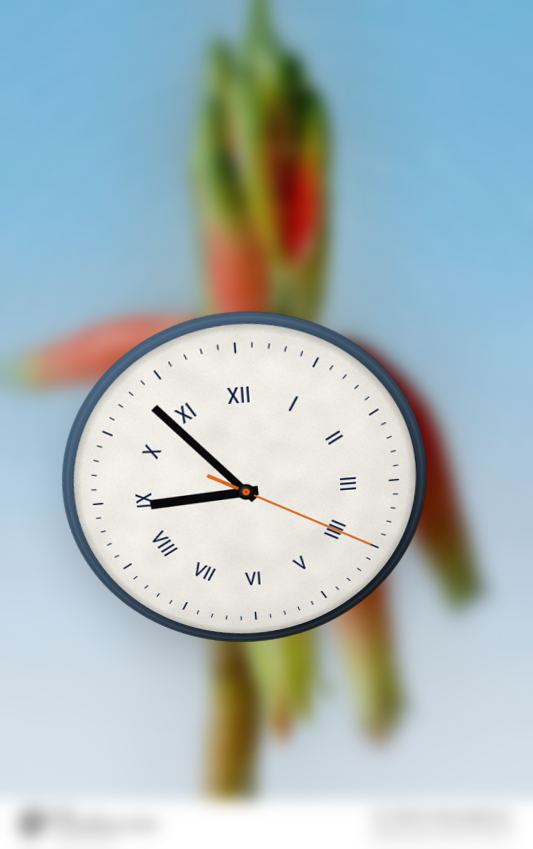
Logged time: h=8 m=53 s=20
